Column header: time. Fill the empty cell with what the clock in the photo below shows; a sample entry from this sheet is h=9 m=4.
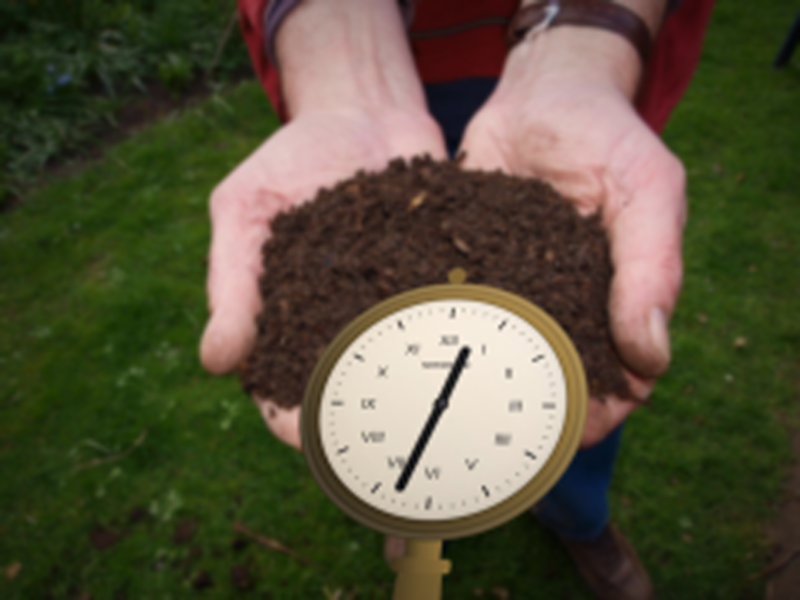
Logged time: h=12 m=33
